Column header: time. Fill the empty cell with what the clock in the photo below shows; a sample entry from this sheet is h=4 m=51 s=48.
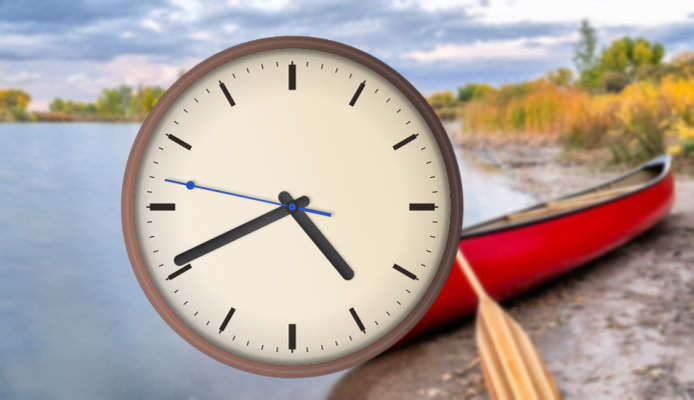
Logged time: h=4 m=40 s=47
